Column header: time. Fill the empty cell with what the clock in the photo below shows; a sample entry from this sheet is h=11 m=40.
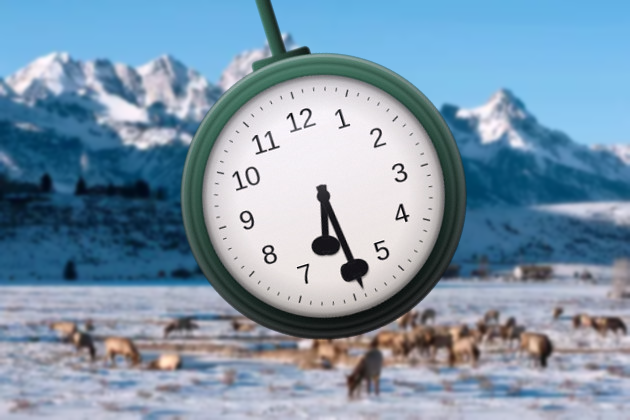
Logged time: h=6 m=29
